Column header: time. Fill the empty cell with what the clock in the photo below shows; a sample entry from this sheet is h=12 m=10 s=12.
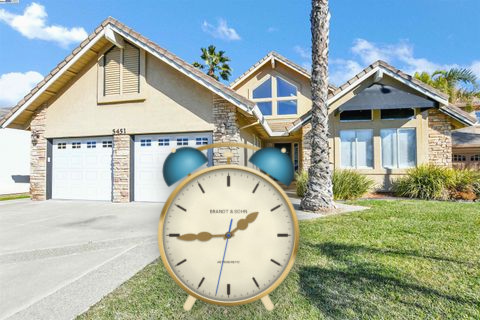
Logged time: h=1 m=44 s=32
